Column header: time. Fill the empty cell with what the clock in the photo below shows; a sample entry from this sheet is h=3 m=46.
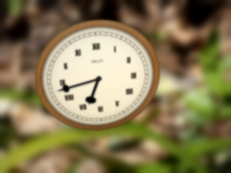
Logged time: h=6 m=43
